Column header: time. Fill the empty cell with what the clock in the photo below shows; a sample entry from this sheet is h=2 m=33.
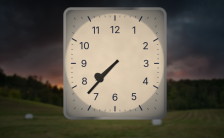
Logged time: h=7 m=37
